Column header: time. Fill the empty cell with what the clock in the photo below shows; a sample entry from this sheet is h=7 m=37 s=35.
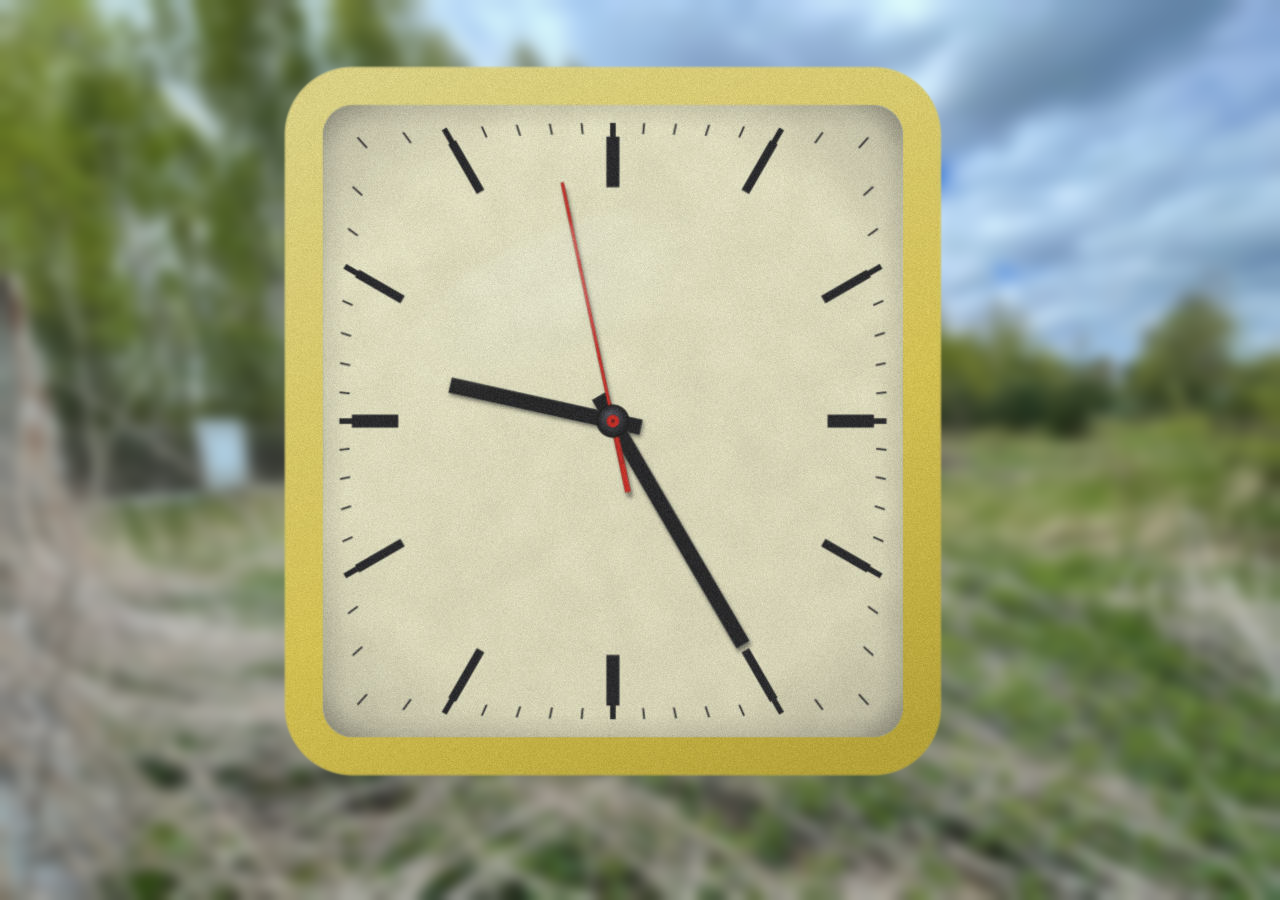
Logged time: h=9 m=24 s=58
